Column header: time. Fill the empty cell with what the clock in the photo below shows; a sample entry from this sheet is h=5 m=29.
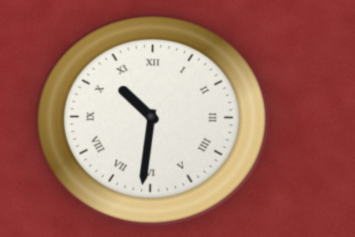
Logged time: h=10 m=31
